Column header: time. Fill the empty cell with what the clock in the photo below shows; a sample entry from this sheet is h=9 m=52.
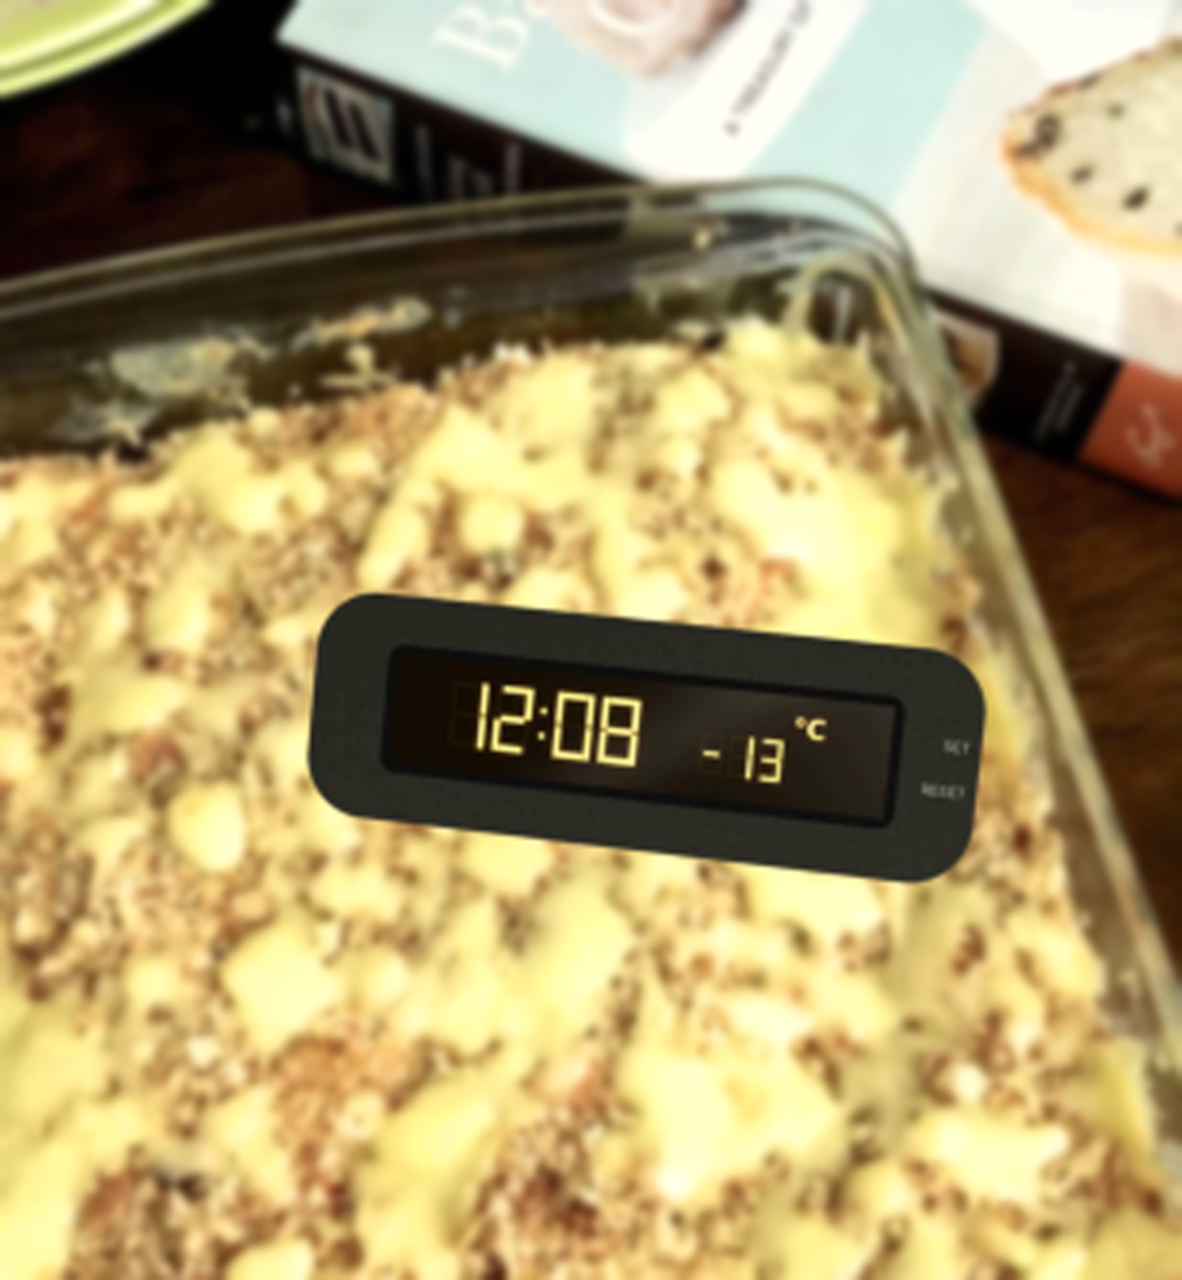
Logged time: h=12 m=8
